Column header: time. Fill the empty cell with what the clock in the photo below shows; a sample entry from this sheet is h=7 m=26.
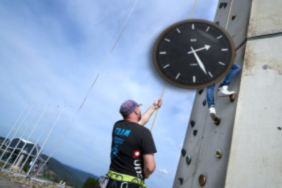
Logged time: h=2 m=26
